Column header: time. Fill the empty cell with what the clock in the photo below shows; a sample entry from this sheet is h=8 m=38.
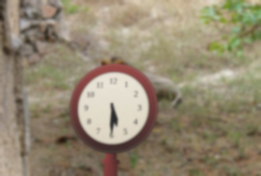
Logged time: h=5 m=30
